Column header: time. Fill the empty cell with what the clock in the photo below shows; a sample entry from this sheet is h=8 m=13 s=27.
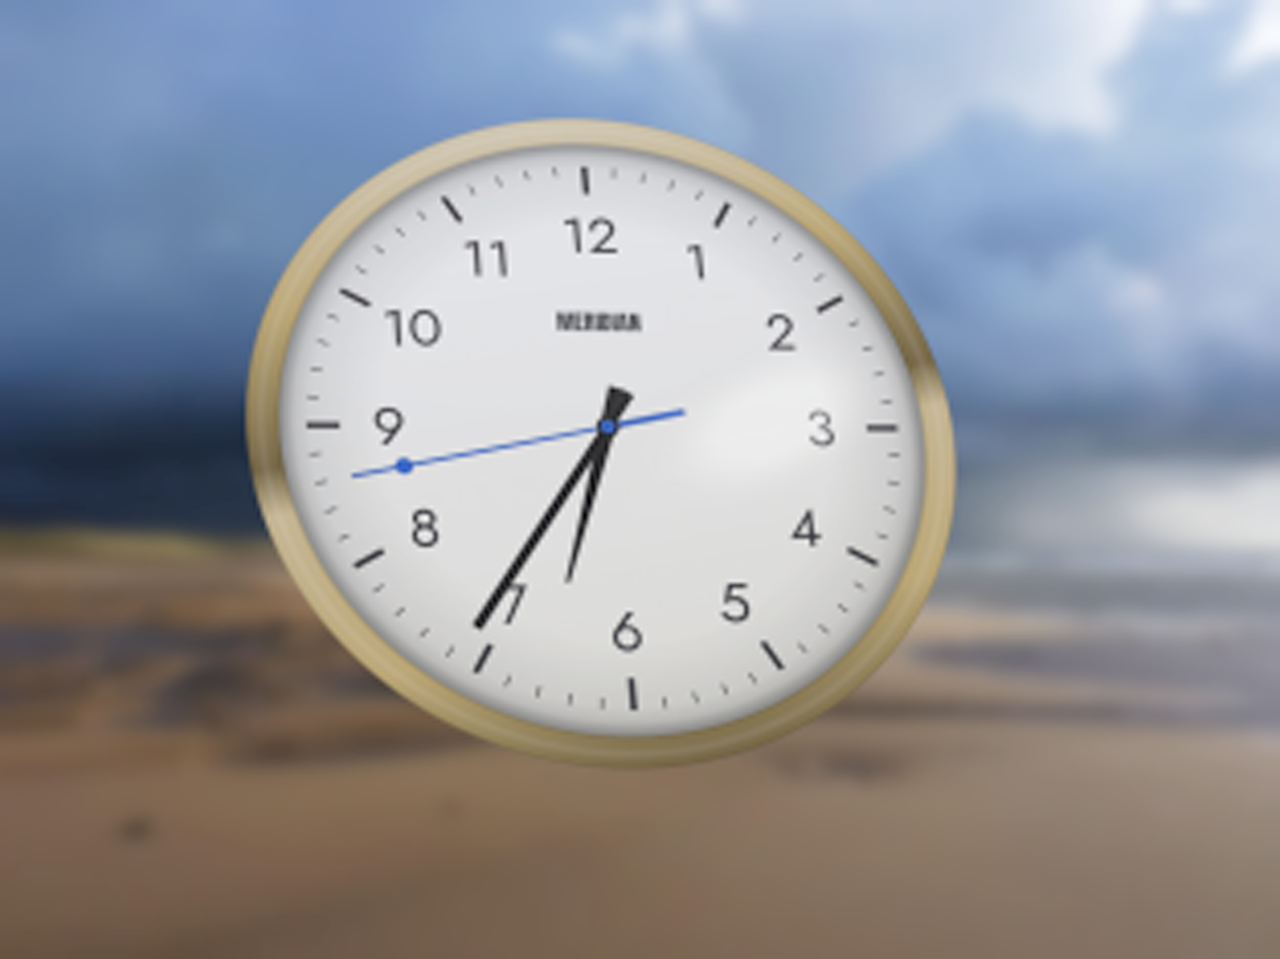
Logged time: h=6 m=35 s=43
